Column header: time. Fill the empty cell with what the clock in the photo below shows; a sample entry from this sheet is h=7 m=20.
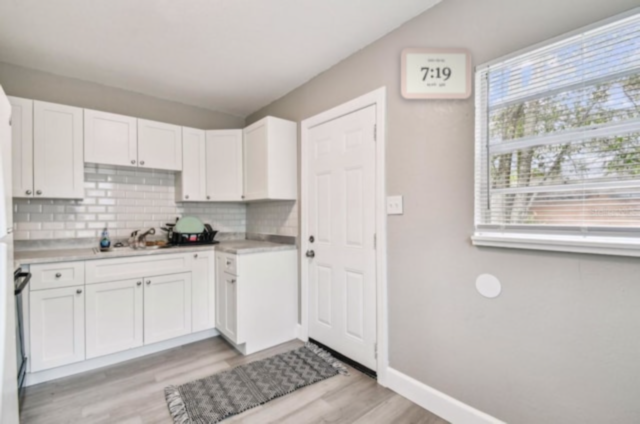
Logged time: h=7 m=19
